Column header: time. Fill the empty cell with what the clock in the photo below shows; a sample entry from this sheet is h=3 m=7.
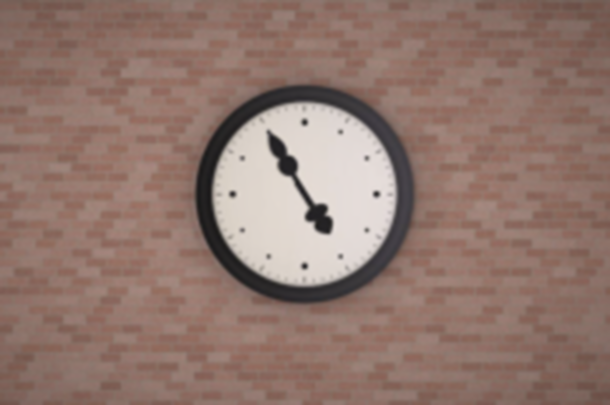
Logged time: h=4 m=55
